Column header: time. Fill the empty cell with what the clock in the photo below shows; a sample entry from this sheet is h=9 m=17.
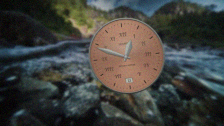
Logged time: h=12 m=49
